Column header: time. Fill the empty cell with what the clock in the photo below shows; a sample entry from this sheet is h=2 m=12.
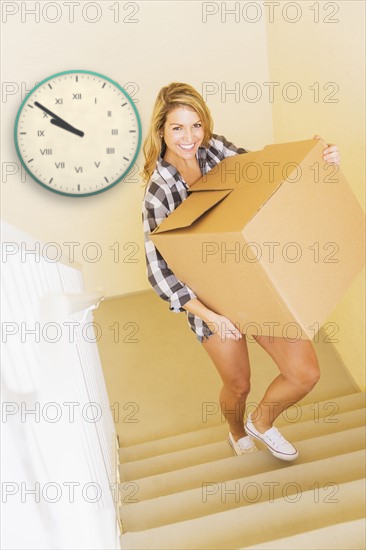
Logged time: h=9 m=51
